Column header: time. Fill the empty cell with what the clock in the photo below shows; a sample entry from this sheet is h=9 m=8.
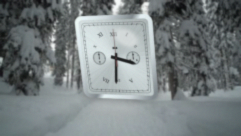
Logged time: h=3 m=31
